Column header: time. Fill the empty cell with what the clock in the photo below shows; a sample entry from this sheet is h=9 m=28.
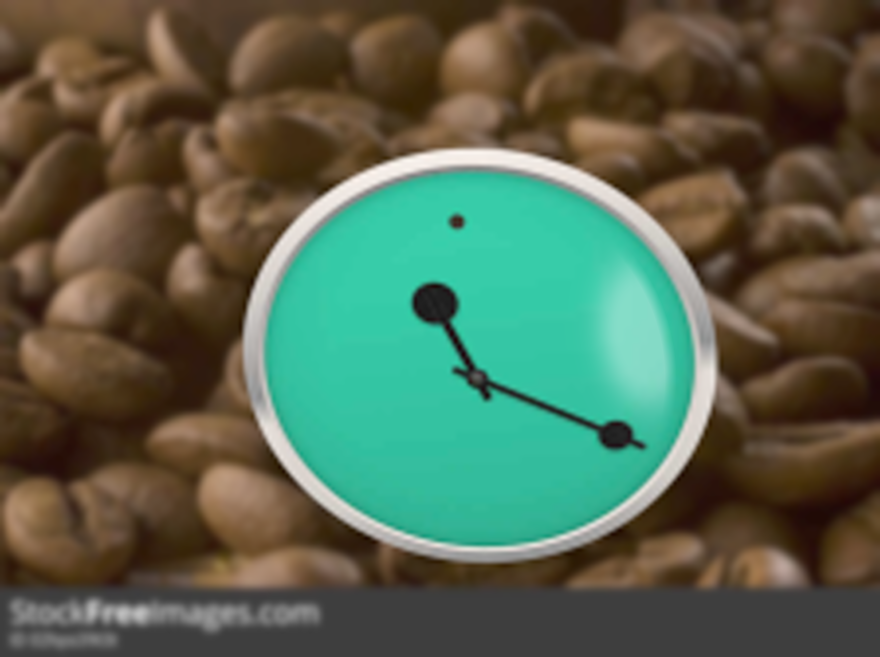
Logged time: h=11 m=20
